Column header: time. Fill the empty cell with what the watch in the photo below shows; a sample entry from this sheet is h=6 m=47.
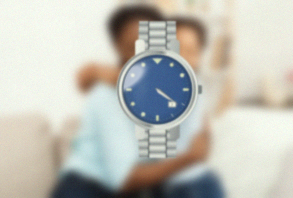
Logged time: h=4 m=21
